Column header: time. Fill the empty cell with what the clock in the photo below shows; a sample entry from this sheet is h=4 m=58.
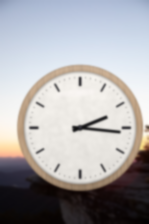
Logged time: h=2 m=16
